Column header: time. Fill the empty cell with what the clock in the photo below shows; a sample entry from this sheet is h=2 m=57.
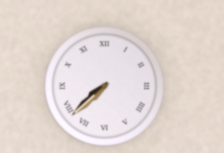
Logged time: h=7 m=38
